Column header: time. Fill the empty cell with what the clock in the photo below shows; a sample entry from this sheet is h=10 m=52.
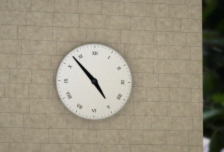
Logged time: h=4 m=53
